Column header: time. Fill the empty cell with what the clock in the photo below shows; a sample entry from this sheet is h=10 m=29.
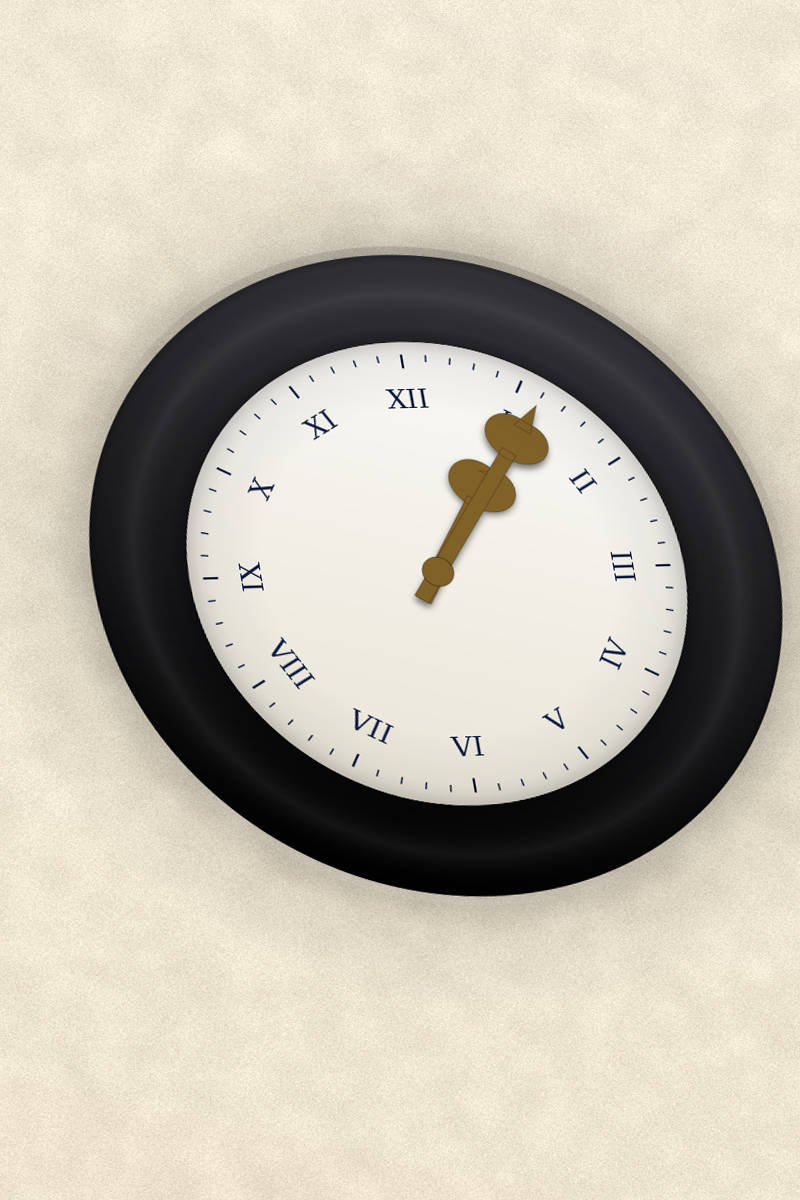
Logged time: h=1 m=6
